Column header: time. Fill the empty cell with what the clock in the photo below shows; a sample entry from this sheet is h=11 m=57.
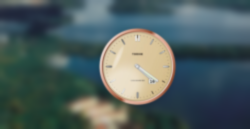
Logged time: h=4 m=21
